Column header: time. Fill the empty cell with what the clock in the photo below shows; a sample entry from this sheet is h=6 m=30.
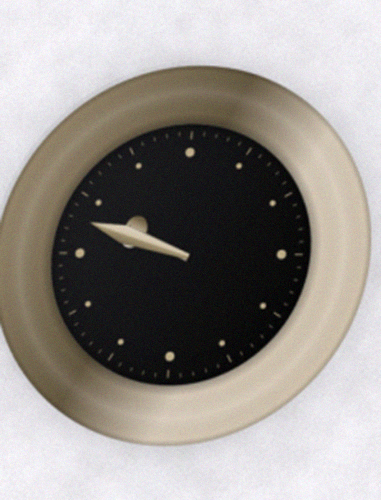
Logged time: h=9 m=48
